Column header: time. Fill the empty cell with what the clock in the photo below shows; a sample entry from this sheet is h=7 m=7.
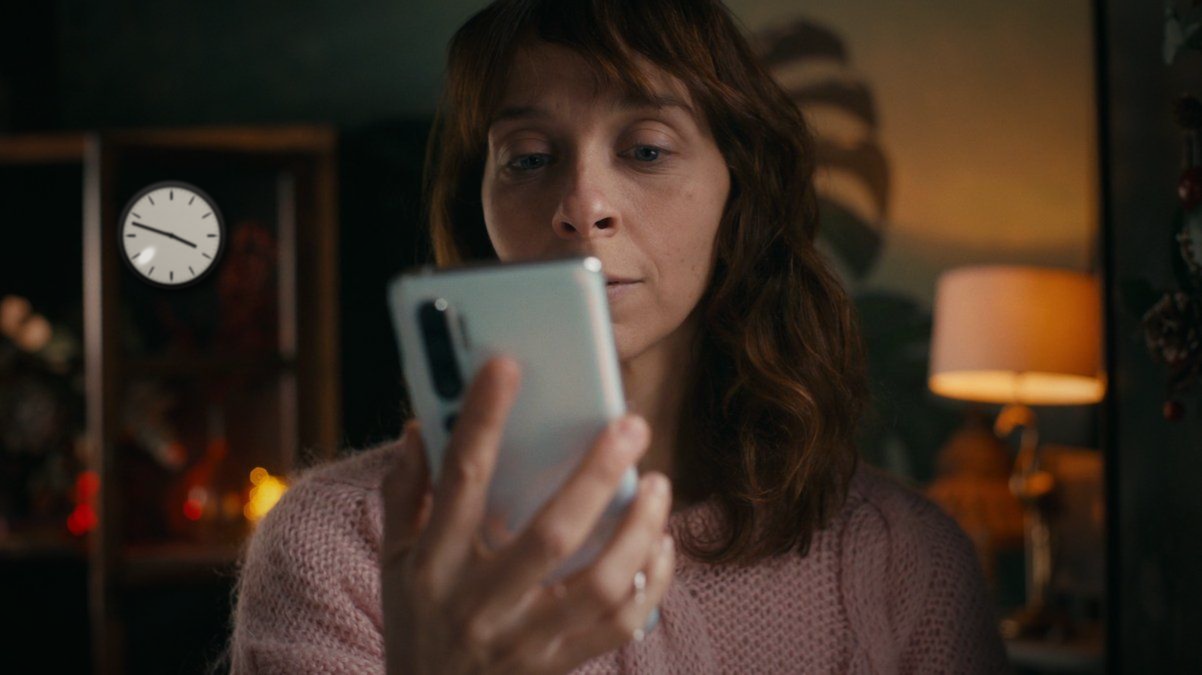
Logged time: h=3 m=48
